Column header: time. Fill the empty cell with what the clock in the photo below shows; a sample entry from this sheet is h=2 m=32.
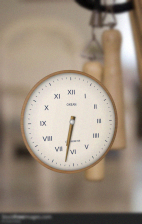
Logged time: h=6 m=32
